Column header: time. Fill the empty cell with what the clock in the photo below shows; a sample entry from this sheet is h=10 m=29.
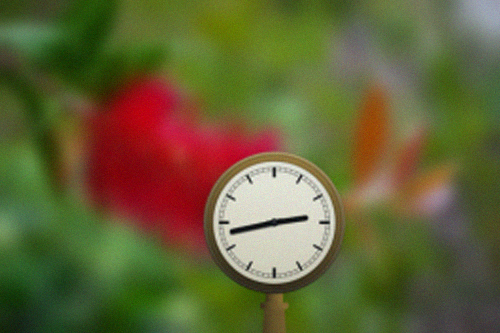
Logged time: h=2 m=43
